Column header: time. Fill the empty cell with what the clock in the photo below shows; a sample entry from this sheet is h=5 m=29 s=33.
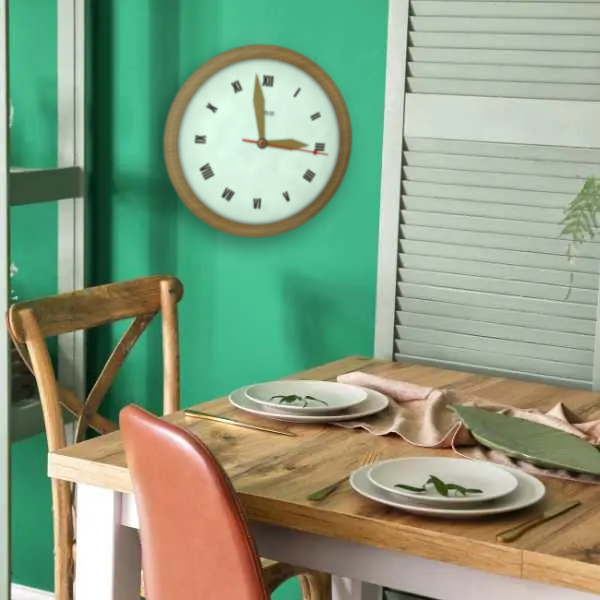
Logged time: h=2 m=58 s=16
